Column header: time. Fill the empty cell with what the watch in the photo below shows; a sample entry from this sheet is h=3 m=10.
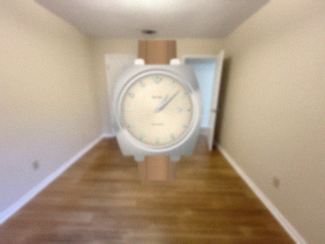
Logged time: h=1 m=8
